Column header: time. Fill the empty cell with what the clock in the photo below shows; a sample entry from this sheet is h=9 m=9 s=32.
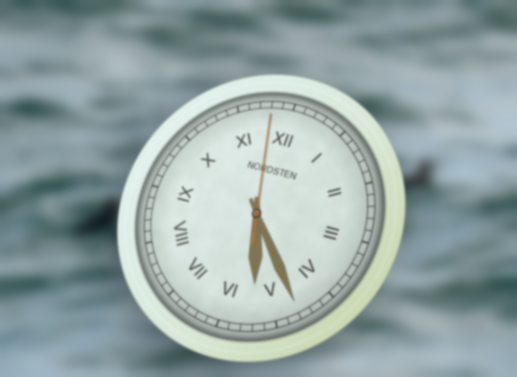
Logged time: h=5 m=22 s=58
